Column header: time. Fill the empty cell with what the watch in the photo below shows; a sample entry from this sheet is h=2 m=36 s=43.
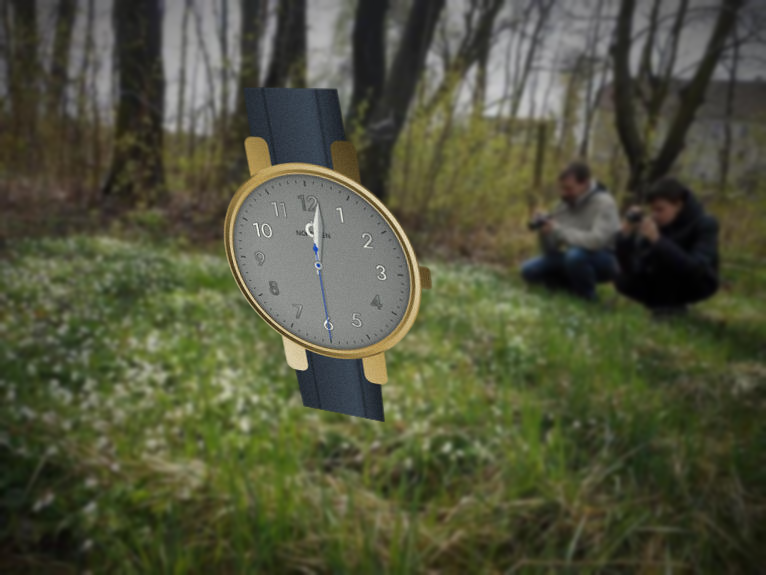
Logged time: h=12 m=1 s=30
